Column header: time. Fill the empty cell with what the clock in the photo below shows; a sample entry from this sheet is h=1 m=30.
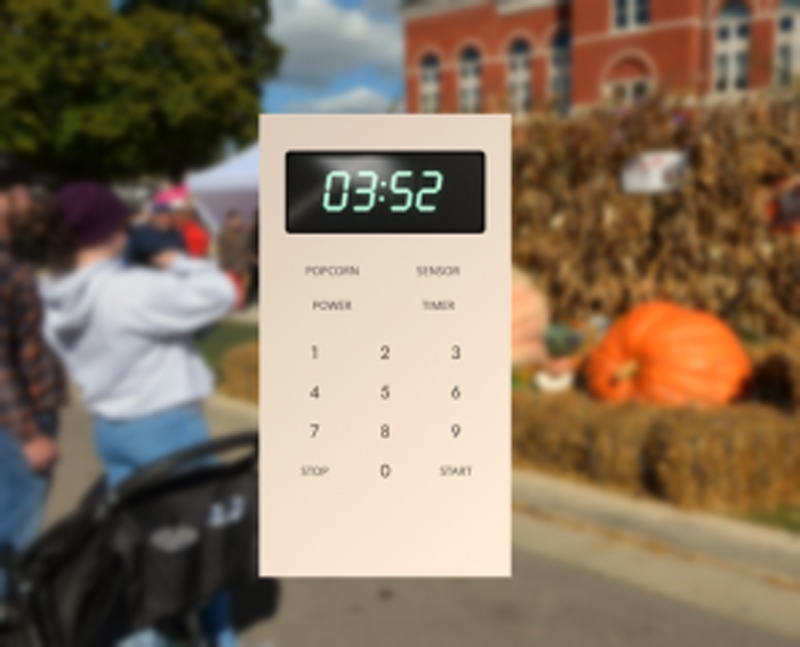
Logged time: h=3 m=52
